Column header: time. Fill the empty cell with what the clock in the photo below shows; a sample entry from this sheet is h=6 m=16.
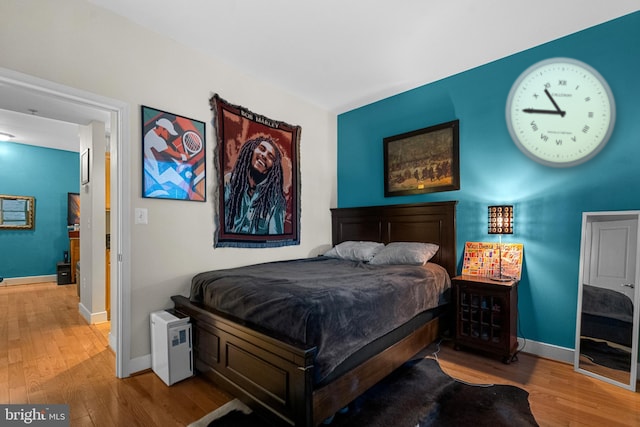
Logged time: h=10 m=45
